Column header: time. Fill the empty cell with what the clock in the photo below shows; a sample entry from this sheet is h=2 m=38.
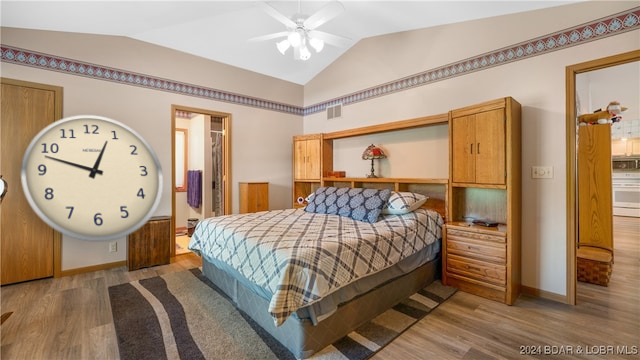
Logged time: h=12 m=48
